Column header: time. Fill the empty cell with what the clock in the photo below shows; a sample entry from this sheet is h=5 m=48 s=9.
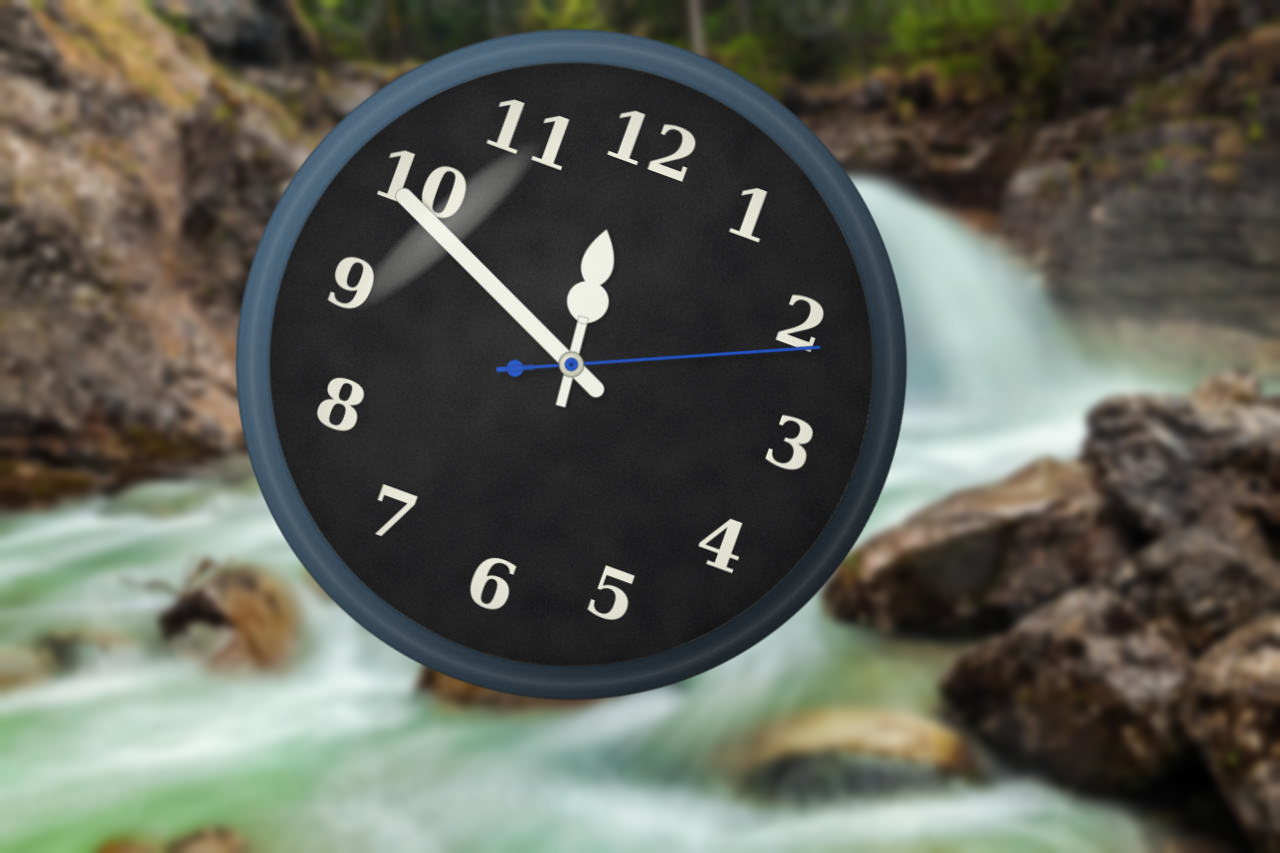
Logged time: h=11 m=49 s=11
